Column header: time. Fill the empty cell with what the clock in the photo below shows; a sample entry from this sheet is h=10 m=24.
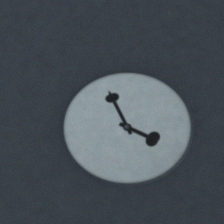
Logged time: h=3 m=56
